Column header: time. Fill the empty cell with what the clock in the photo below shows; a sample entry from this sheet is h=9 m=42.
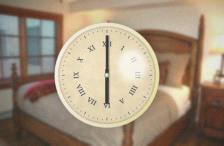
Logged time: h=6 m=0
